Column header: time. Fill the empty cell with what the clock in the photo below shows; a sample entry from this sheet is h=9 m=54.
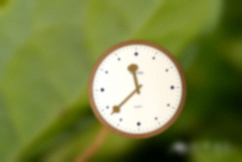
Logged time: h=11 m=38
